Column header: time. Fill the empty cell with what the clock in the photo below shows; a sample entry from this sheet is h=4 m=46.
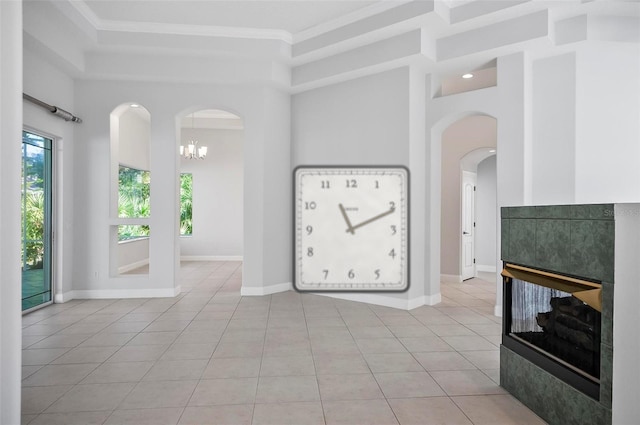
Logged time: h=11 m=11
